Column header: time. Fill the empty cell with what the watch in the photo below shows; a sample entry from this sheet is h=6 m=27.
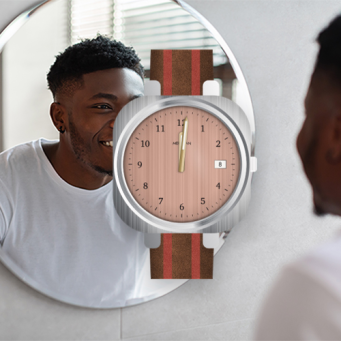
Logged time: h=12 m=1
